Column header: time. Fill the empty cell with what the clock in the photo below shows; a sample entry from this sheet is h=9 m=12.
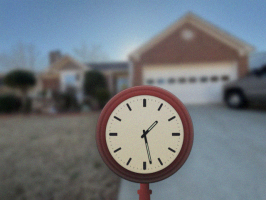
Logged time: h=1 m=28
